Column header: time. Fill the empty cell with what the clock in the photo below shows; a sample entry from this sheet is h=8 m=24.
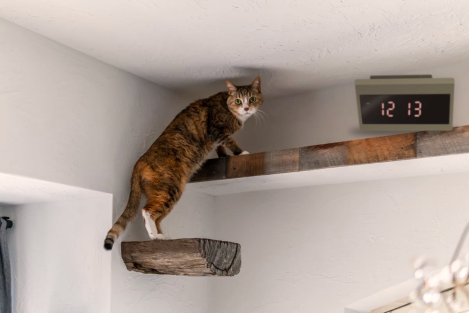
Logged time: h=12 m=13
